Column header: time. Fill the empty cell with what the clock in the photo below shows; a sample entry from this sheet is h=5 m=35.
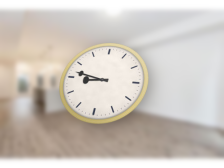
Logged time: h=8 m=47
